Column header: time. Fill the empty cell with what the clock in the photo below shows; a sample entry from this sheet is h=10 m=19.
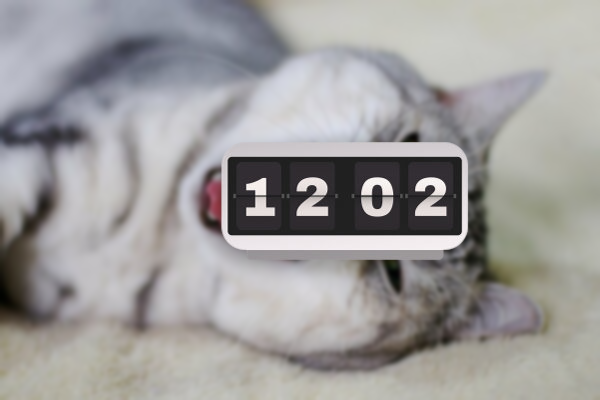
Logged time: h=12 m=2
